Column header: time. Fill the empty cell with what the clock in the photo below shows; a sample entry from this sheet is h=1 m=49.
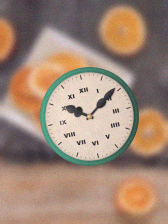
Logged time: h=10 m=9
